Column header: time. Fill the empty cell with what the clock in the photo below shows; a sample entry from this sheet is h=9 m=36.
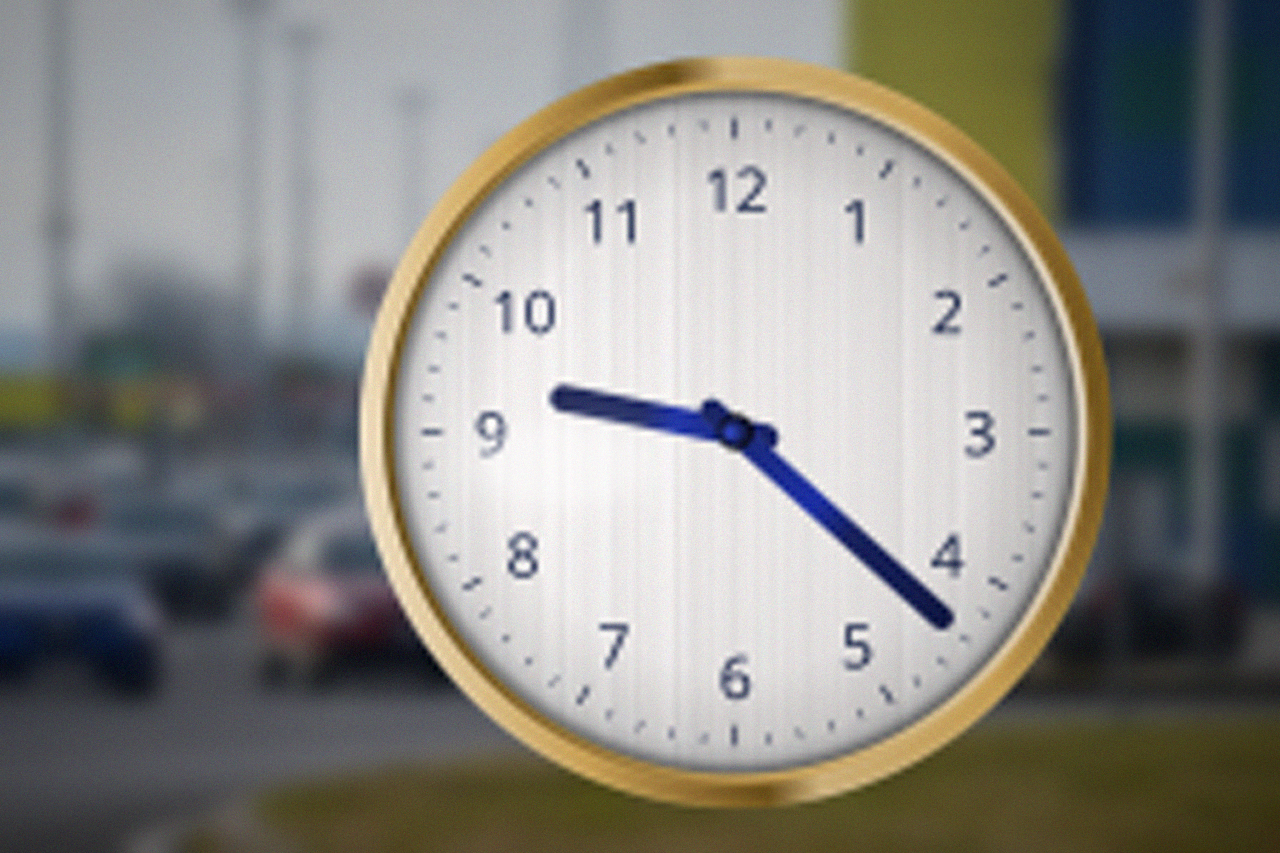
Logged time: h=9 m=22
